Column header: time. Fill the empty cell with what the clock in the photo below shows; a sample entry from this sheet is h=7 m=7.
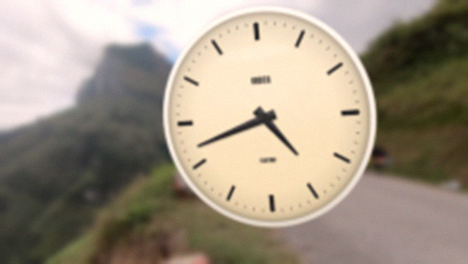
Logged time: h=4 m=42
